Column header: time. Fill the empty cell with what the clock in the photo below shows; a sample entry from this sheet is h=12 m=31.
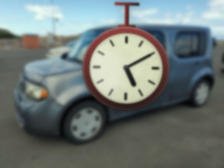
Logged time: h=5 m=10
